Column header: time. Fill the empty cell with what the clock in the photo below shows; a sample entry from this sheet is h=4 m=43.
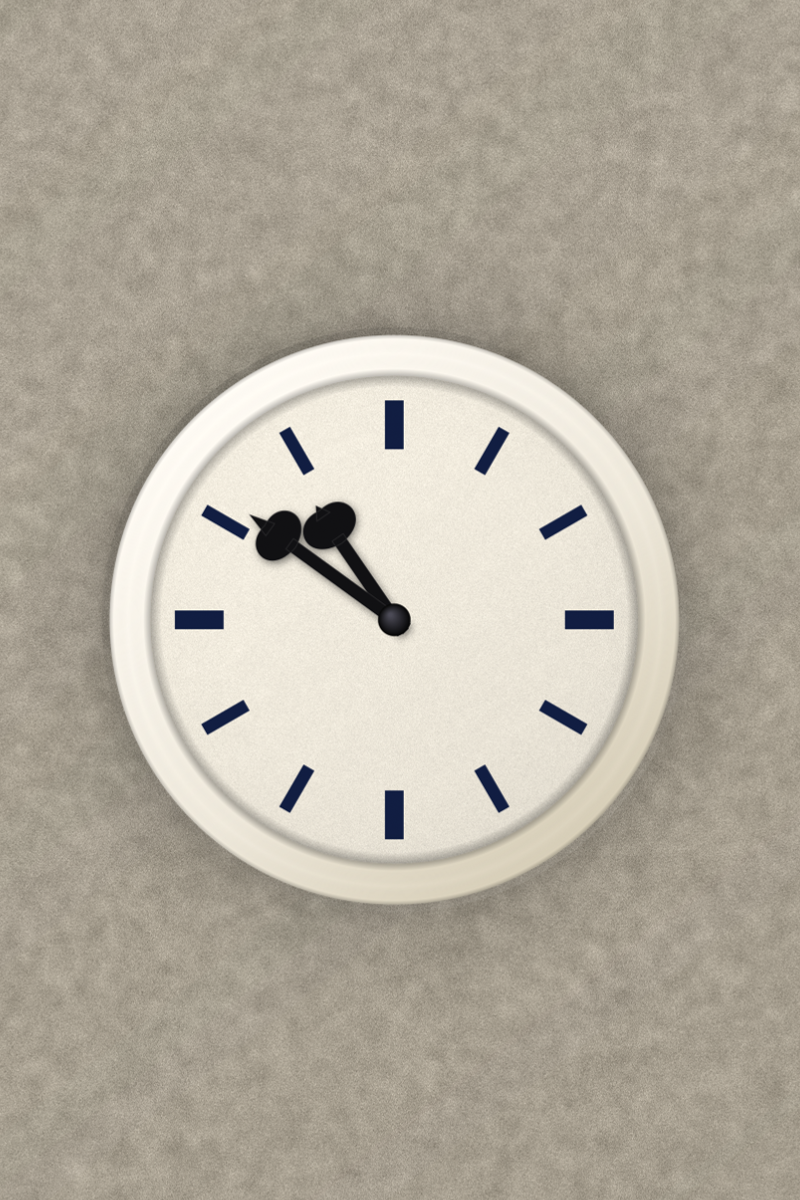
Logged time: h=10 m=51
